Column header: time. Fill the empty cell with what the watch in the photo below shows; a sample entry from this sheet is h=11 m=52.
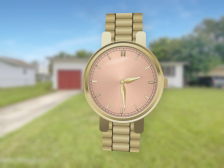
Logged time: h=2 m=29
